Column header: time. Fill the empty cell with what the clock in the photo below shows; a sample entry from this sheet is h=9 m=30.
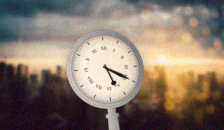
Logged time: h=5 m=20
